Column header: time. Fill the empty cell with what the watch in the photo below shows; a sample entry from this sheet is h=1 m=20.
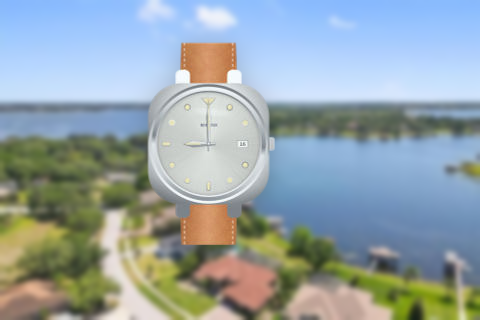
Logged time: h=9 m=0
